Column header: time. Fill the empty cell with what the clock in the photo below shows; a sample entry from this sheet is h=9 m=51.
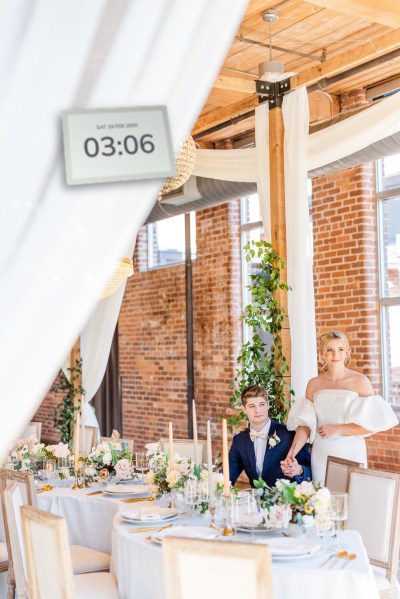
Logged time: h=3 m=6
